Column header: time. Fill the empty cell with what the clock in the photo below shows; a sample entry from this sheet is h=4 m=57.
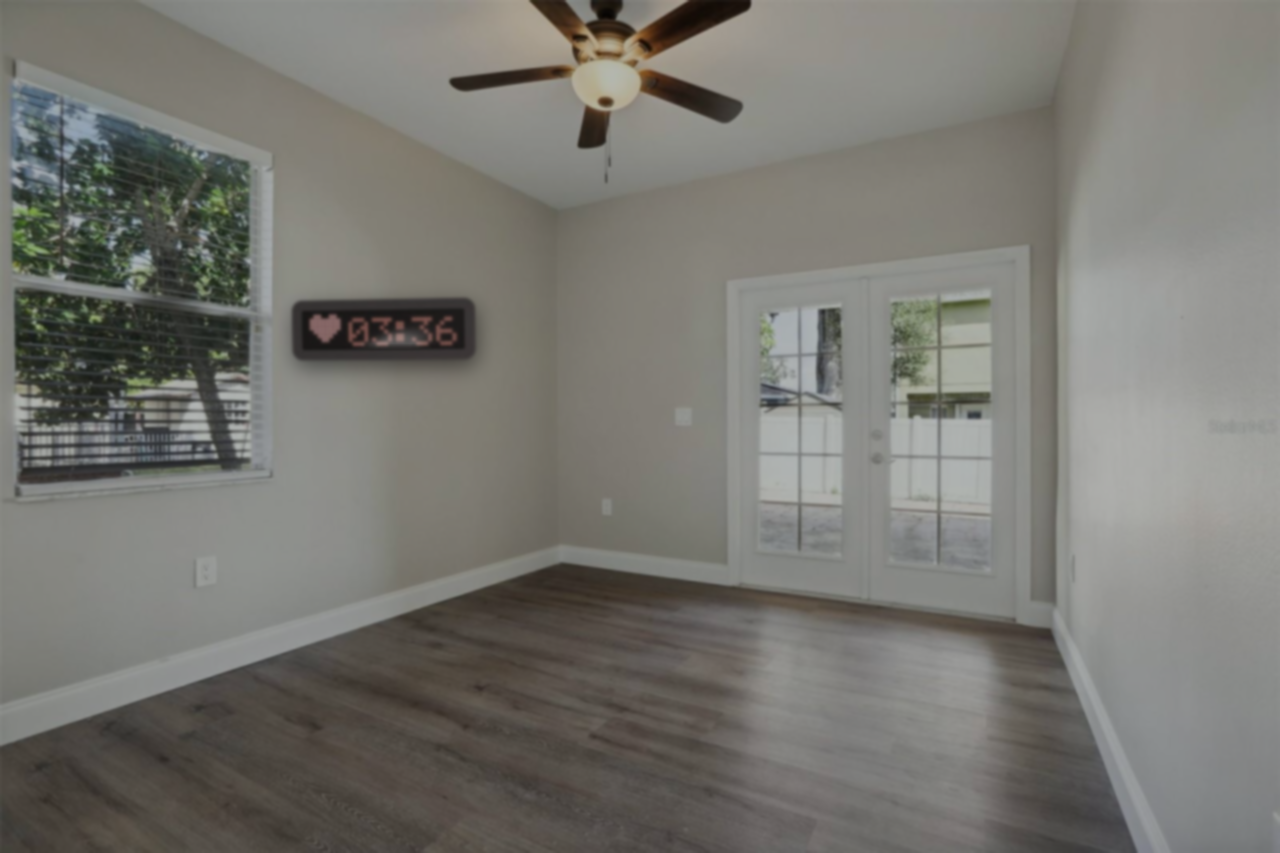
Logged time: h=3 m=36
